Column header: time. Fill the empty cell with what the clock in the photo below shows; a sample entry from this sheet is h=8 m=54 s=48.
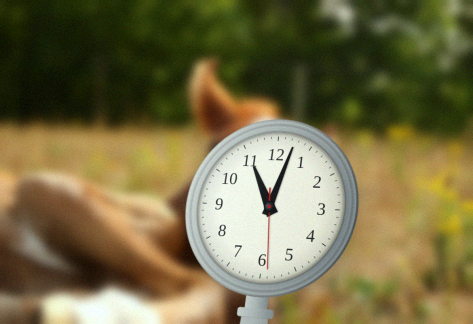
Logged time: h=11 m=2 s=29
